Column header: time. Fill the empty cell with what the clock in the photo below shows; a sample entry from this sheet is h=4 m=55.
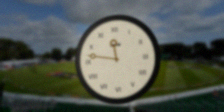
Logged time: h=11 m=47
